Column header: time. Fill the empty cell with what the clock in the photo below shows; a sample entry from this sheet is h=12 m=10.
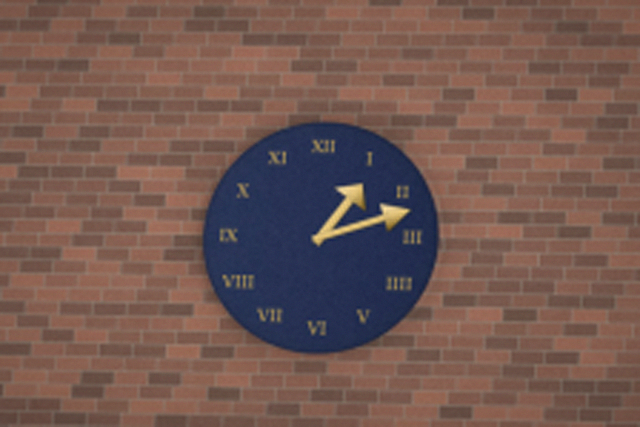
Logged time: h=1 m=12
